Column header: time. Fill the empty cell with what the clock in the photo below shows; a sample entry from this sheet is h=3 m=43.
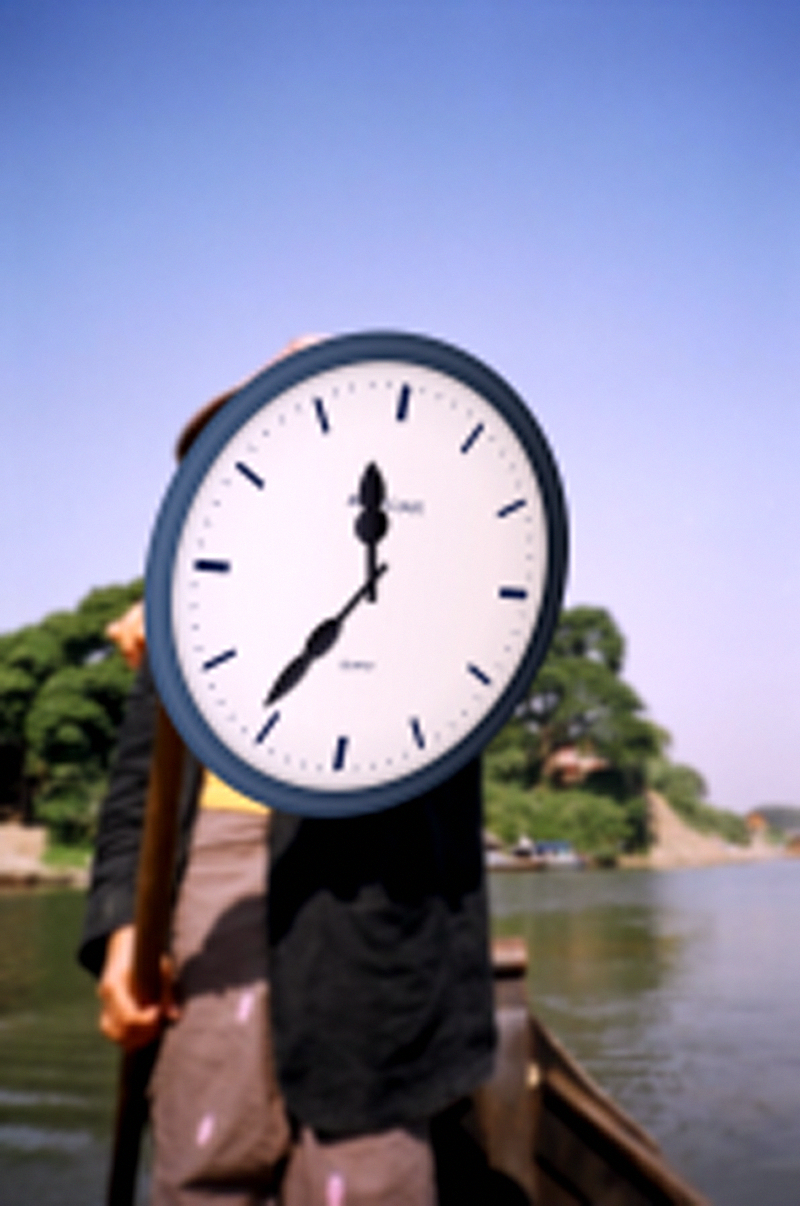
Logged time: h=11 m=36
